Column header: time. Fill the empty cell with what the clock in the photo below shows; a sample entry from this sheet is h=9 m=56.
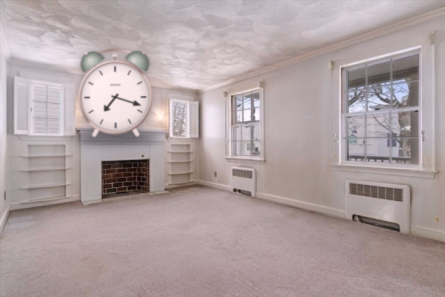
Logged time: h=7 m=18
